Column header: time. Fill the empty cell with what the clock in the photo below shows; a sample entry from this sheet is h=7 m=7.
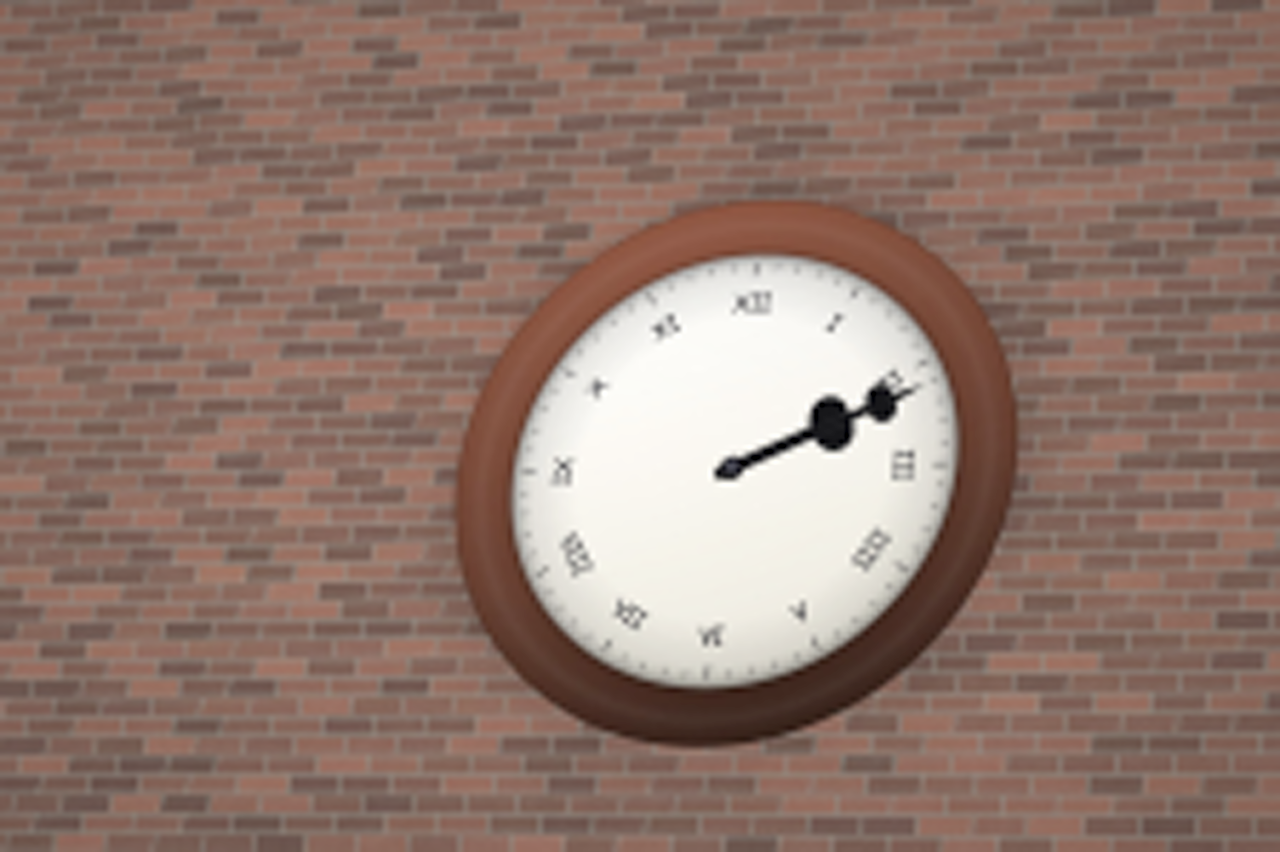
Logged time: h=2 m=11
